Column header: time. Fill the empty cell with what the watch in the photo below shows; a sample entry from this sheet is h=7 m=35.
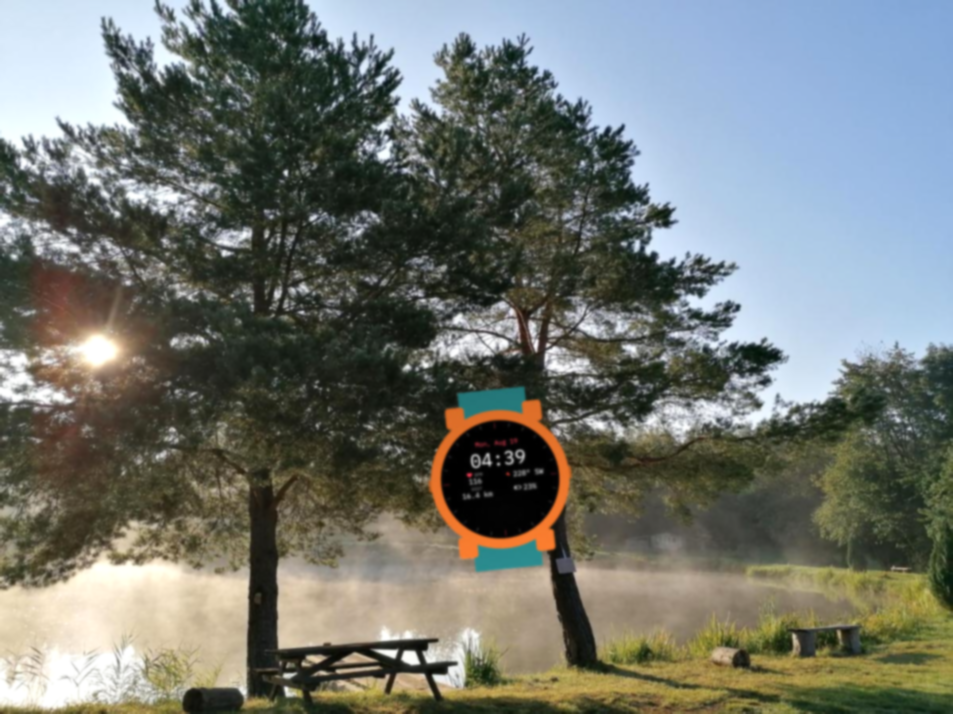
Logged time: h=4 m=39
